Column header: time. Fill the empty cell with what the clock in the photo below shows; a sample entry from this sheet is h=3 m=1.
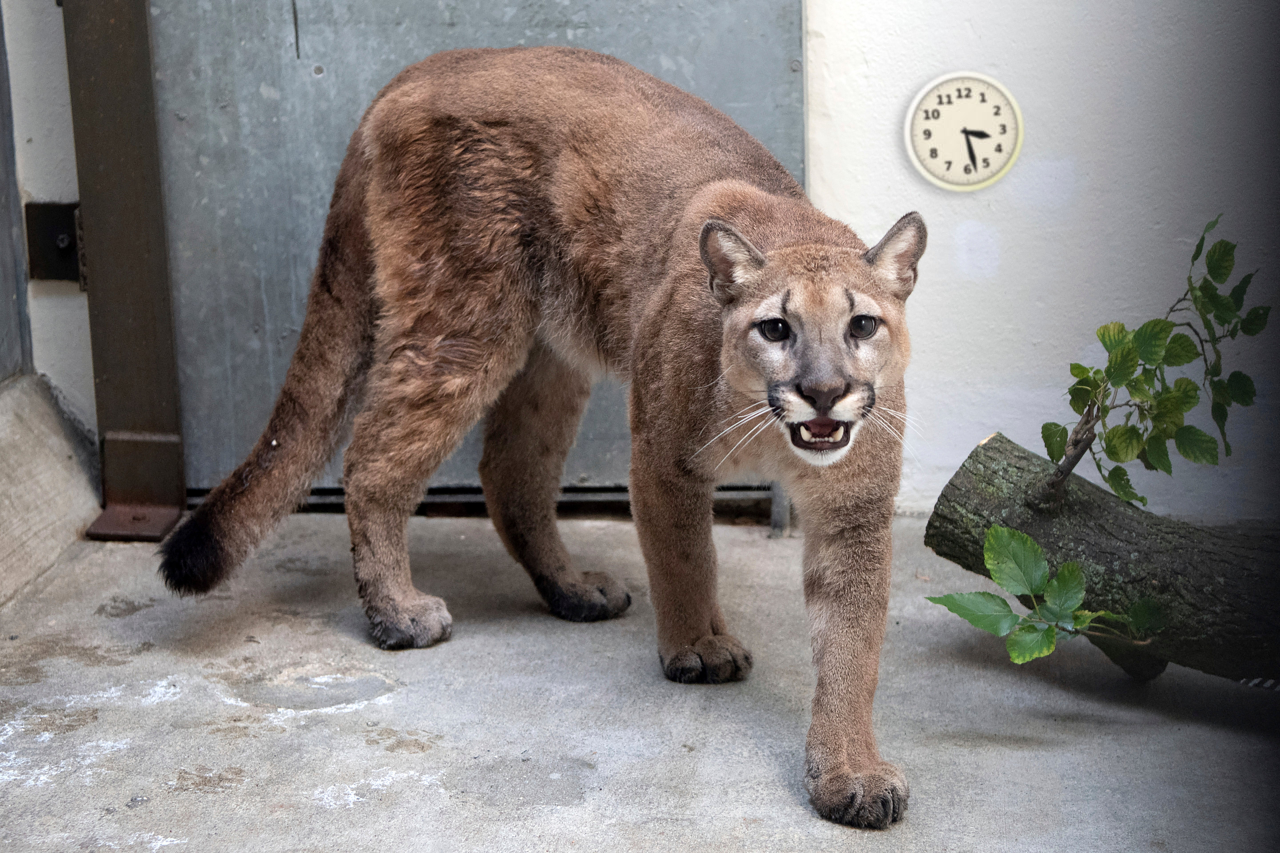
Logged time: h=3 m=28
